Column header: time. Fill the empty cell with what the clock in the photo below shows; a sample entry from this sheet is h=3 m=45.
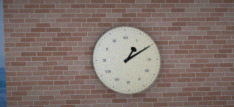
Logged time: h=1 m=10
